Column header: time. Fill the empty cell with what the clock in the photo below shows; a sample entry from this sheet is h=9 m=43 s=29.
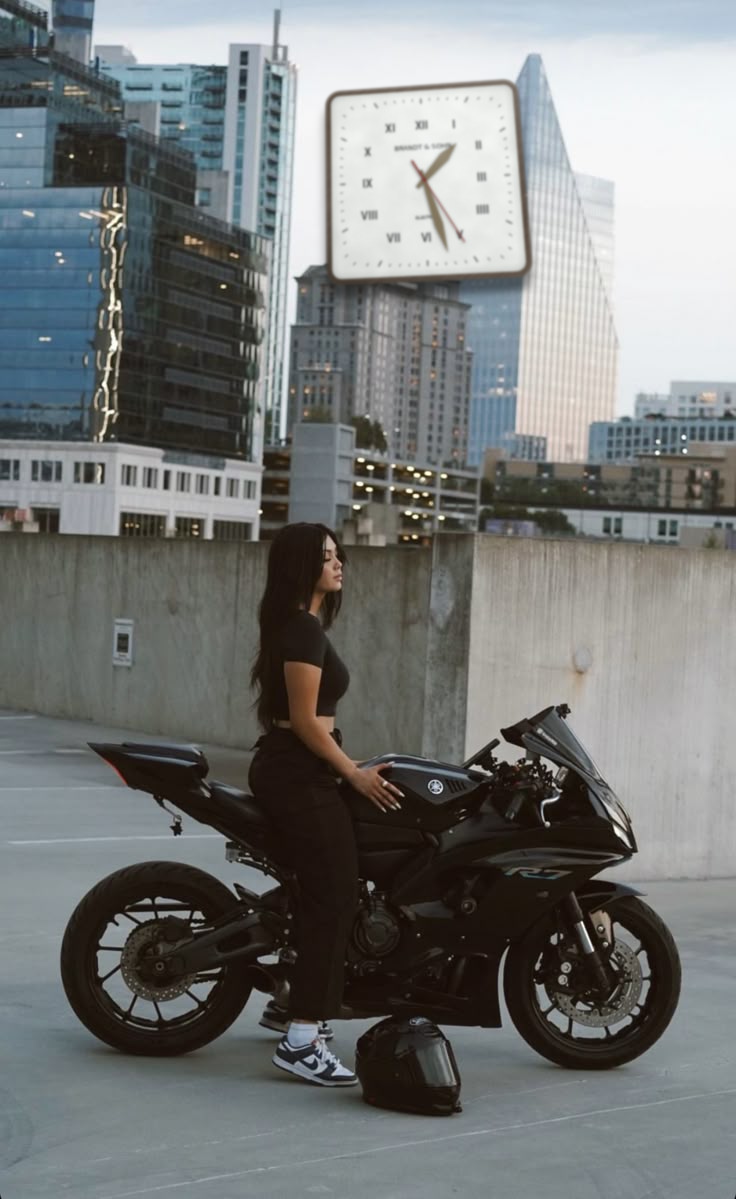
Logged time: h=1 m=27 s=25
